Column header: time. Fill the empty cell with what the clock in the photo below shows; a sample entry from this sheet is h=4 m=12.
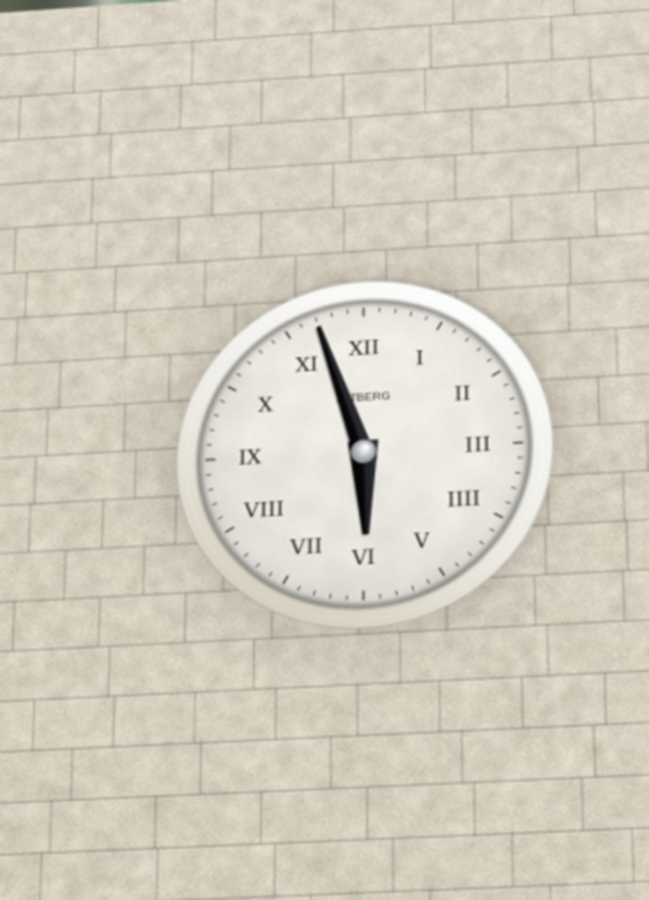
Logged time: h=5 m=57
